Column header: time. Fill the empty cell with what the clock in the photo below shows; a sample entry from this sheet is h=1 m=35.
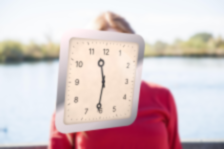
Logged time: h=11 m=31
